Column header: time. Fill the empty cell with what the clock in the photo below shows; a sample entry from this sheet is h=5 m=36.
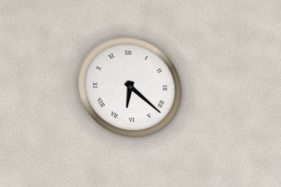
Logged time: h=6 m=22
